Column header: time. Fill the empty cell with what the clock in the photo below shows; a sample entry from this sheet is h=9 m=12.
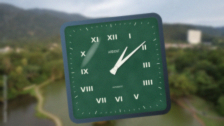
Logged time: h=1 m=9
